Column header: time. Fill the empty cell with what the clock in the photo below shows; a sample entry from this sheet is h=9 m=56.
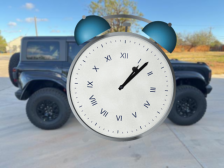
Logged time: h=1 m=7
